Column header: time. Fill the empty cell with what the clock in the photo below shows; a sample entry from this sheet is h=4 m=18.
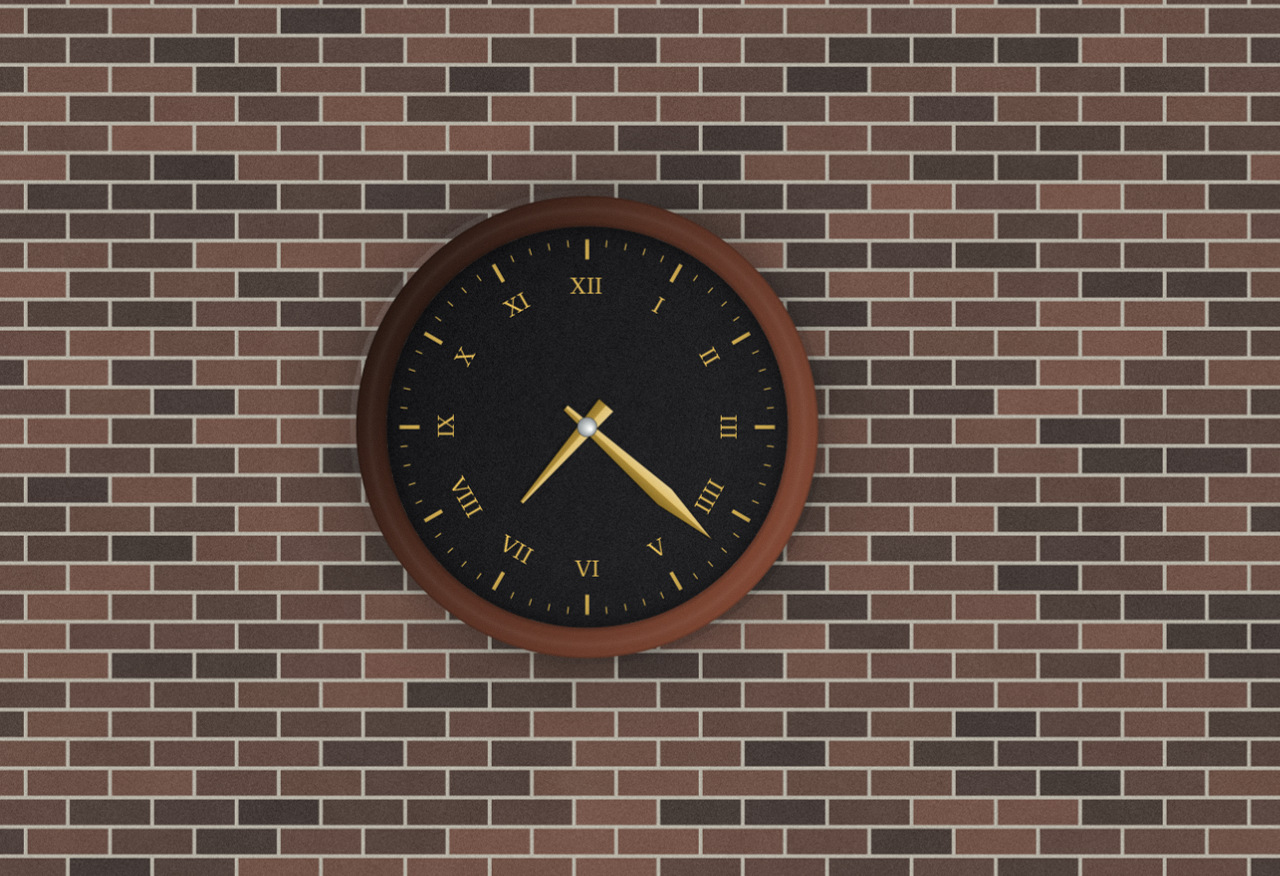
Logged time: h=7 m=22
